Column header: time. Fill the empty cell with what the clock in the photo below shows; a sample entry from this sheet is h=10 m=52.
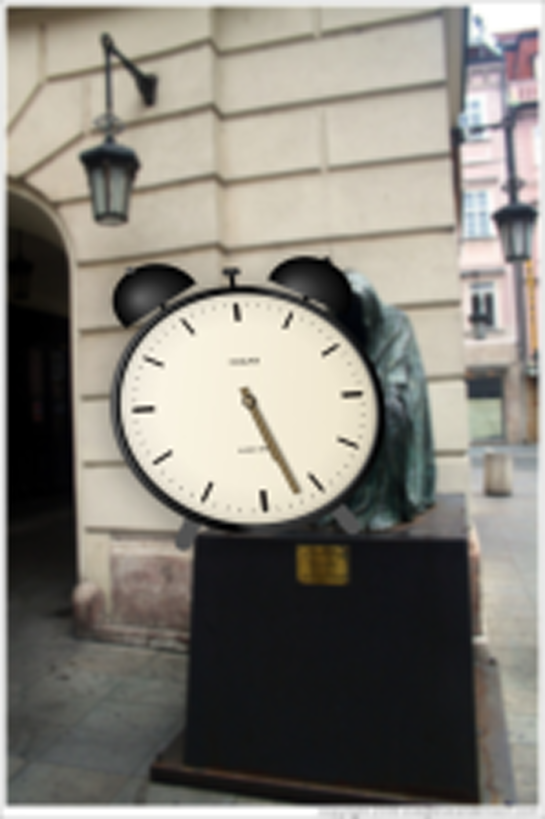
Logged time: h=5 m=27
